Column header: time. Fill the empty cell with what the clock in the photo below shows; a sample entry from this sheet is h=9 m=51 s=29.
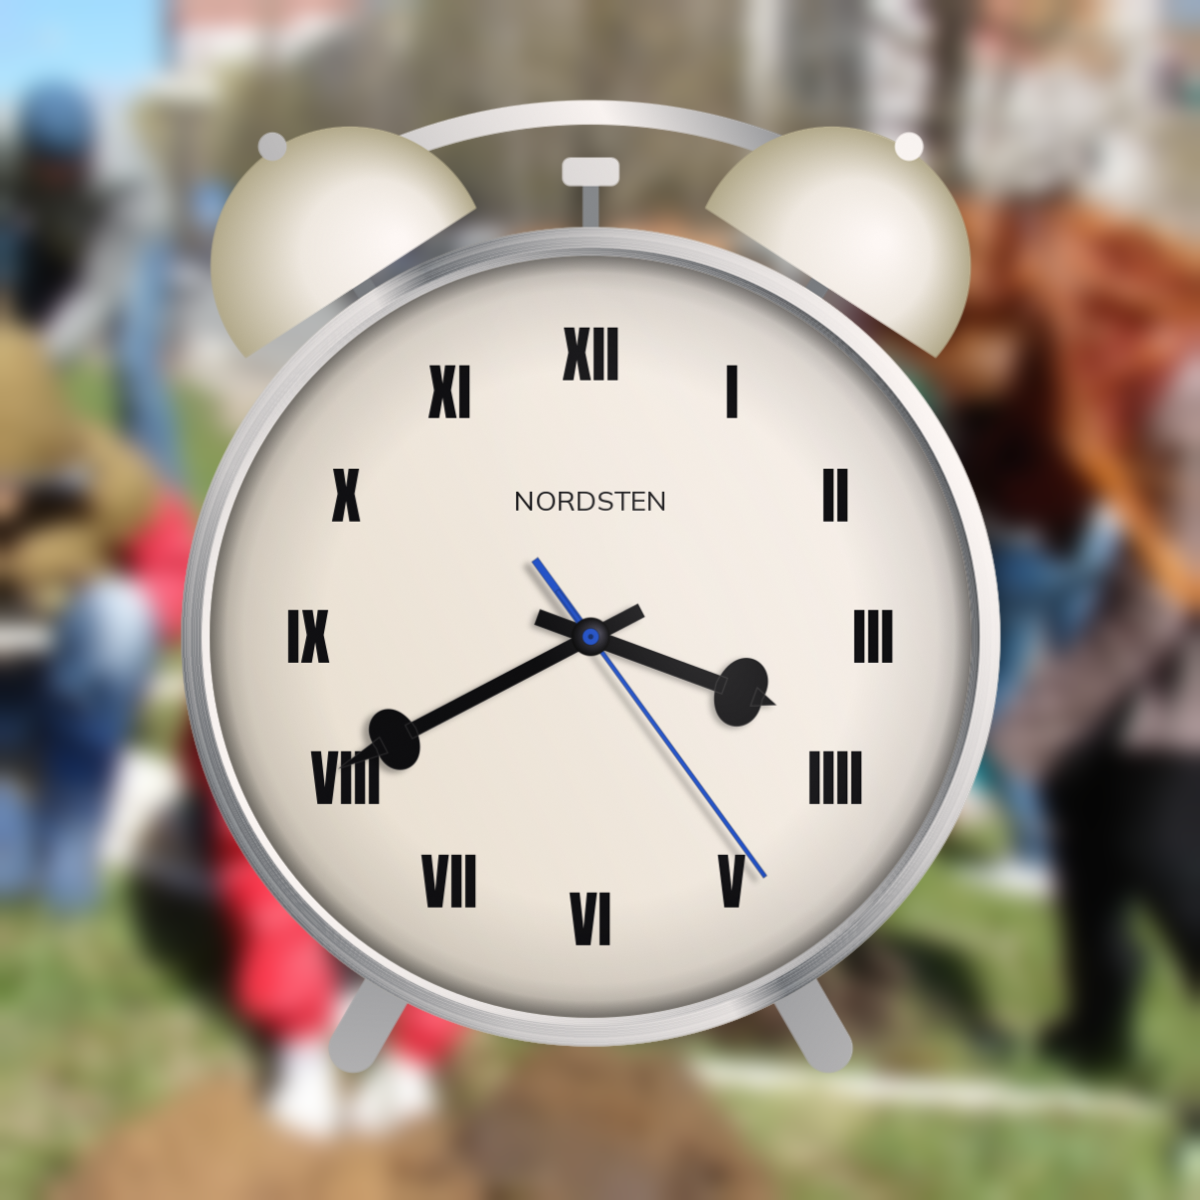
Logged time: h=3 m=40 s=24
